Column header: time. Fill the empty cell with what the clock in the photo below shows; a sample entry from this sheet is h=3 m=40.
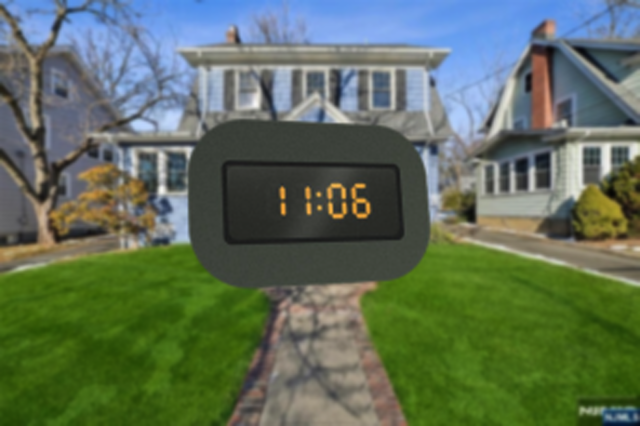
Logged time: h=11 m=6
